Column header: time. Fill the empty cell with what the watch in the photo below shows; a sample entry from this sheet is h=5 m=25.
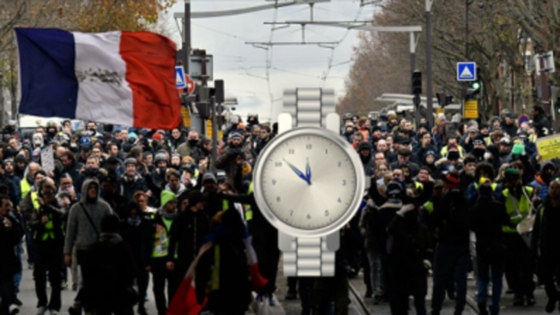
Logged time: h=11 m=52
